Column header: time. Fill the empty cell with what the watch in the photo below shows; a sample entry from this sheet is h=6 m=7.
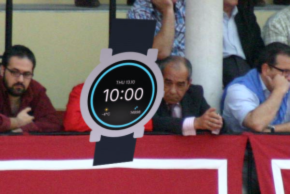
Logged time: h=10 m=0
